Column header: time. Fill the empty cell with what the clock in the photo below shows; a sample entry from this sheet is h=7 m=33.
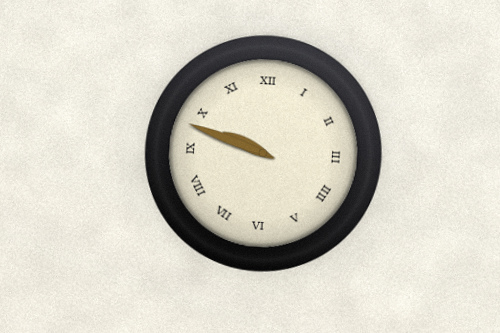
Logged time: h=9 m=48
